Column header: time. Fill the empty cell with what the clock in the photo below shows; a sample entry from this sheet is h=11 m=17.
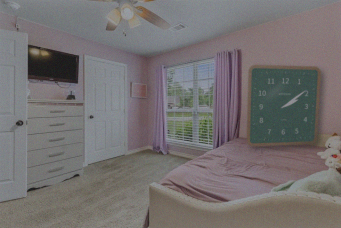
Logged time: h=2 m=9
